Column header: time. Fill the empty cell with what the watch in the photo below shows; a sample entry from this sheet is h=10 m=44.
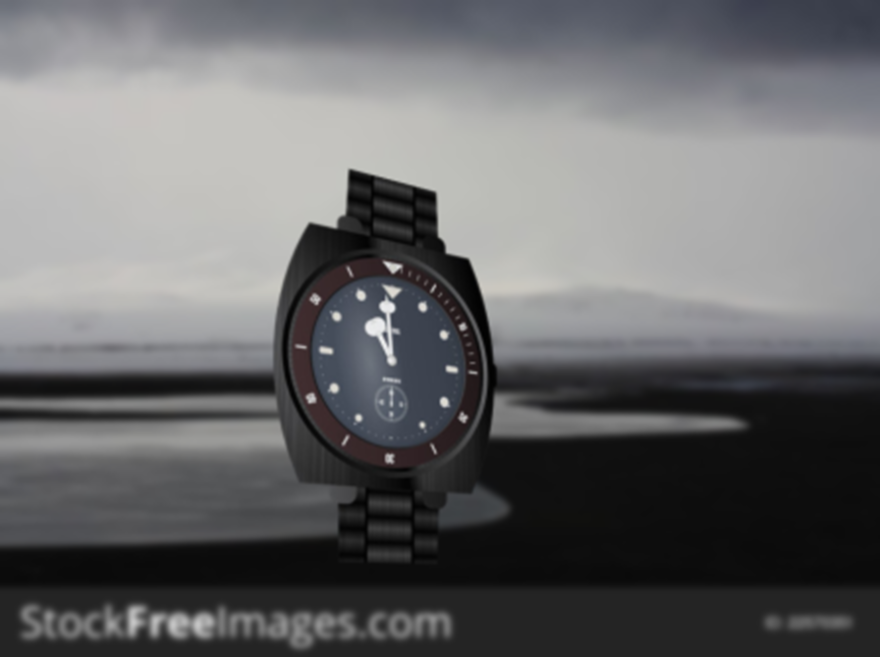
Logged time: h=10 m=59
